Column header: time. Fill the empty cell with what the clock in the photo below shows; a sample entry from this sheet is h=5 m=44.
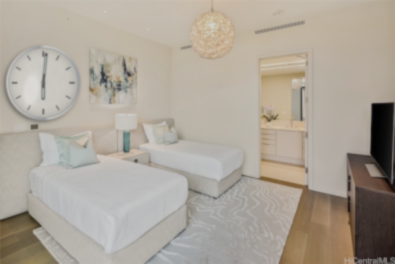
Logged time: h=6 m=1
